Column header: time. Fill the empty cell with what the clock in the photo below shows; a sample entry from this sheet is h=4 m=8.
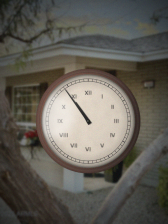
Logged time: h=10 m=54
